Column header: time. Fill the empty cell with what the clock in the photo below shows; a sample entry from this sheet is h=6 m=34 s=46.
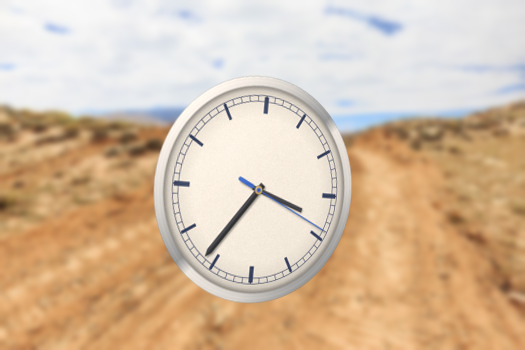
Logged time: h=3 m=36 s=19
